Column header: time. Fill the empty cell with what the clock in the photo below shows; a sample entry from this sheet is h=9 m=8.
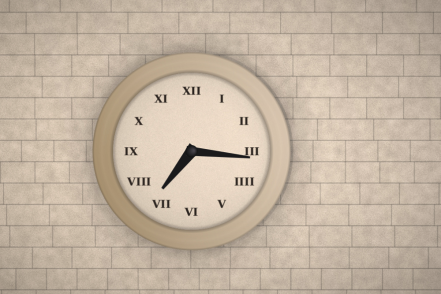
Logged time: h=7 m=16
